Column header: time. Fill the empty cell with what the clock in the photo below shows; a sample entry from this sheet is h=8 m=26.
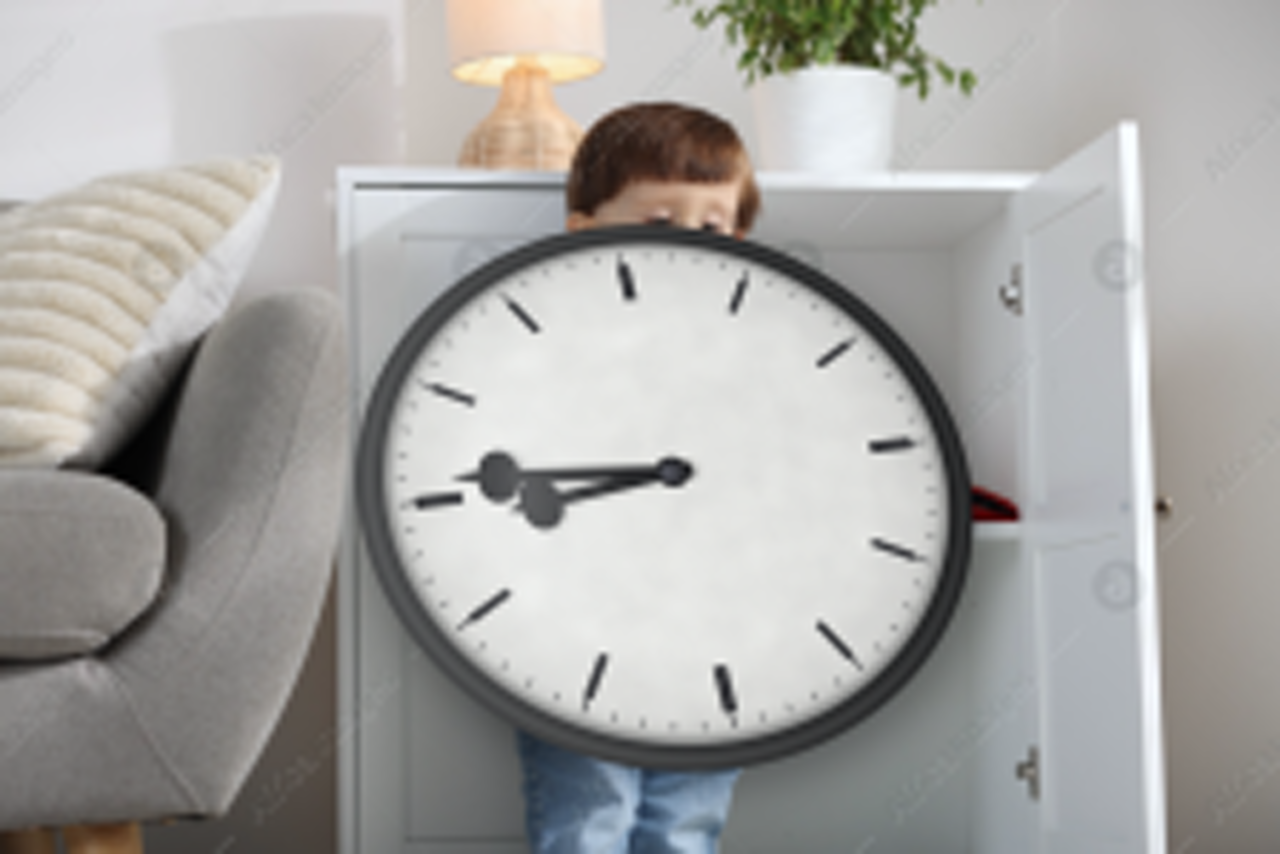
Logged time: h=8 m=46
